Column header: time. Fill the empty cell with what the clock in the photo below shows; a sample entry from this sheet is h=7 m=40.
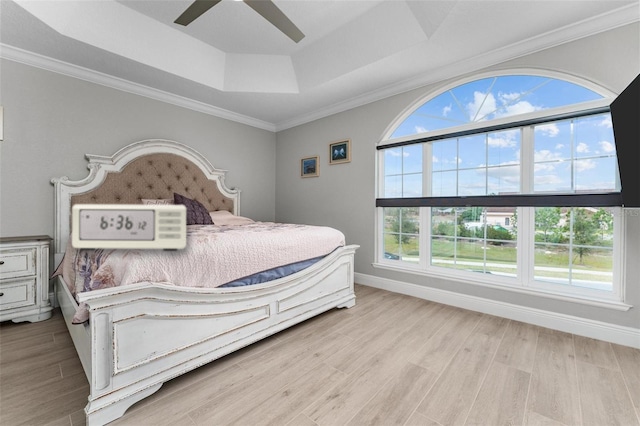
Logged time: h=6 m=36
